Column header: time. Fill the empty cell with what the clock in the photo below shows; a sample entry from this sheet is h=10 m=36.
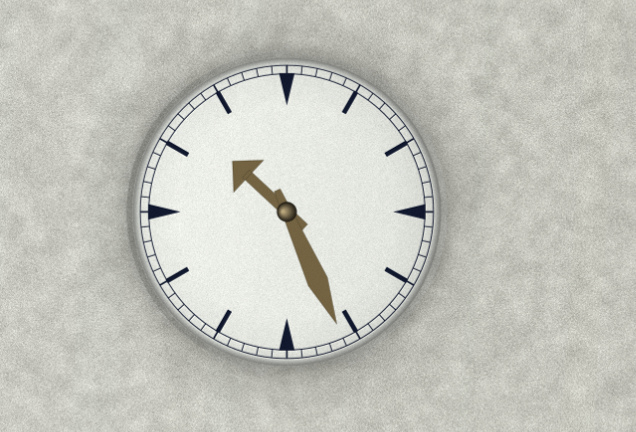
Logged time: h=10 m=26
